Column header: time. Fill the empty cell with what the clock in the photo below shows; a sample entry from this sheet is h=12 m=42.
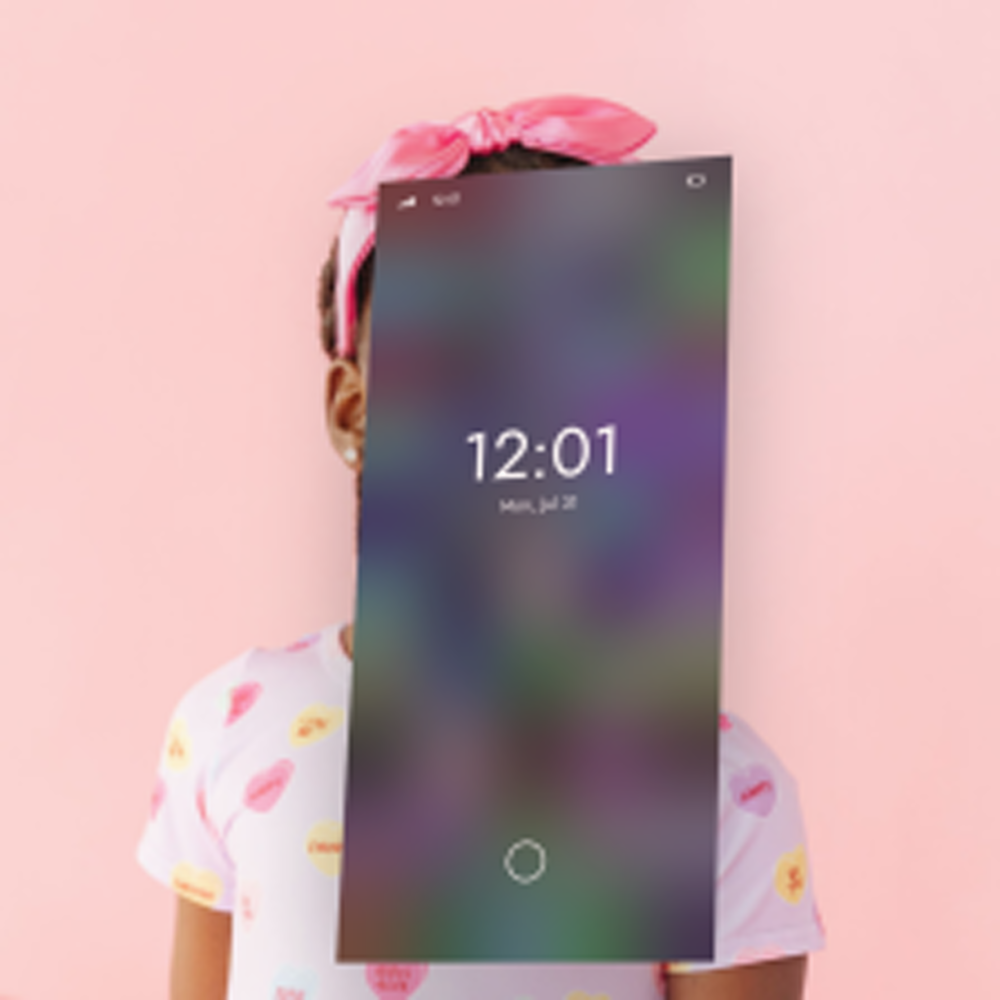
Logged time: h=12 m=1
